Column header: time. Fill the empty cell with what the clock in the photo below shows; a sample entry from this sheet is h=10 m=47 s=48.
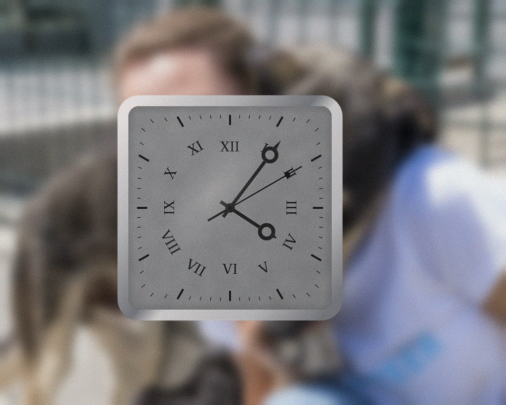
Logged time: h=4 m=6 s=10
